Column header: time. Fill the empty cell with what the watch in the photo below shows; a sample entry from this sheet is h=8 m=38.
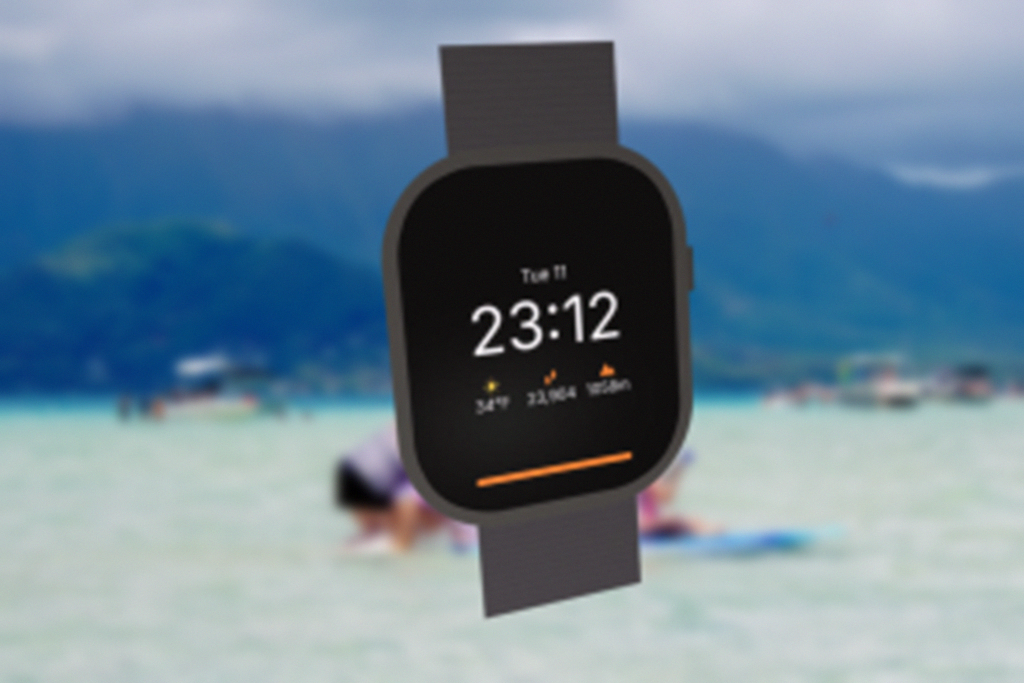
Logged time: h=23 m=12
